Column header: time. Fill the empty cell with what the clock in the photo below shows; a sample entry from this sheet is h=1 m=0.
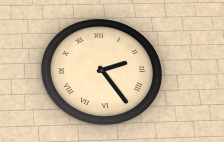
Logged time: h=2 m=25
